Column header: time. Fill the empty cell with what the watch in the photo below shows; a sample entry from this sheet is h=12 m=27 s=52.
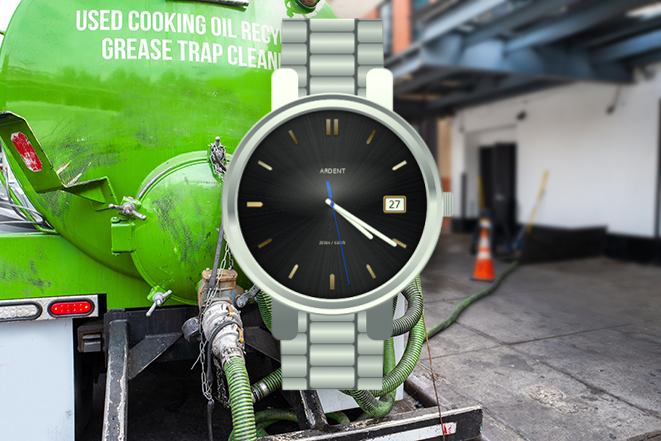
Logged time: h=4 m=20 s=28
